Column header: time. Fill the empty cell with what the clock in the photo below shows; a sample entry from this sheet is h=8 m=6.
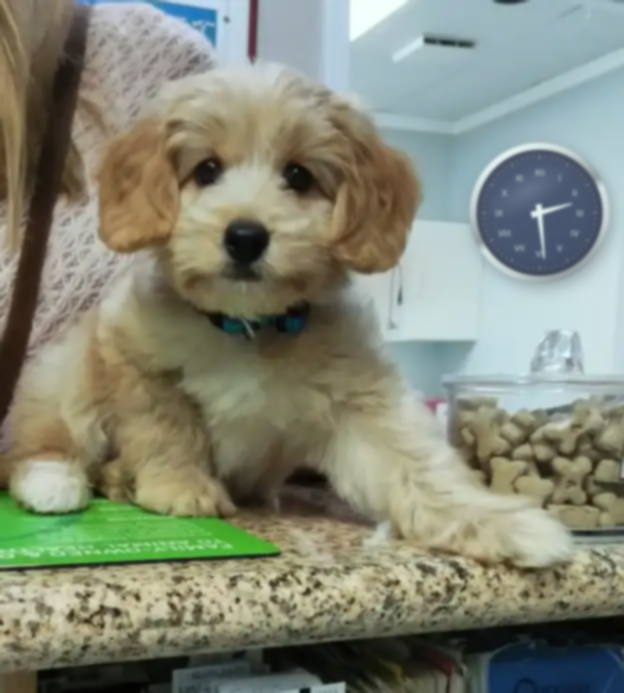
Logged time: h=2 m=29
